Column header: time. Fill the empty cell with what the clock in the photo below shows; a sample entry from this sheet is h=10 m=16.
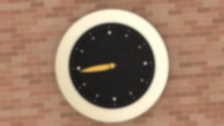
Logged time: h=8 m=44
